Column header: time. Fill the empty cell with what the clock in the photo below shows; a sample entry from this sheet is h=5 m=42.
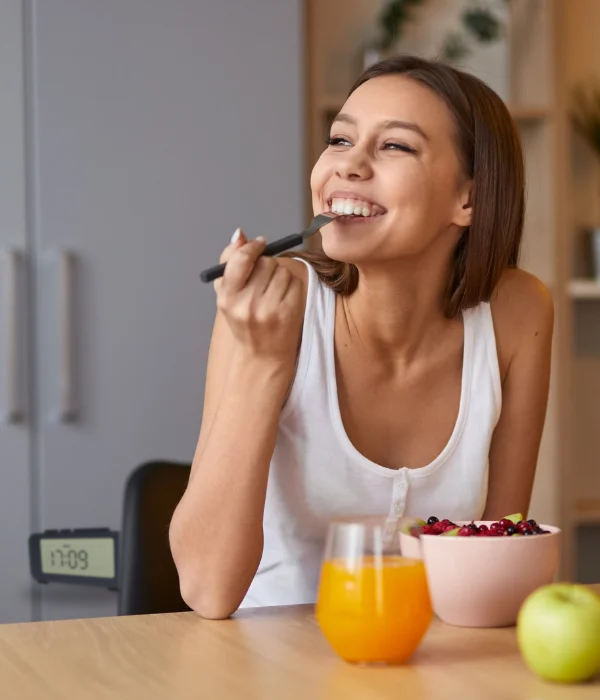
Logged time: h=17 m=9
